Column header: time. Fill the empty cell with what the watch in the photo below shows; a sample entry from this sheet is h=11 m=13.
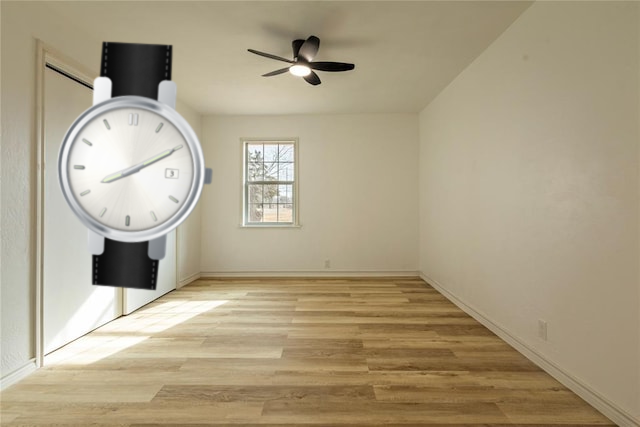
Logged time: h=8 m=10
